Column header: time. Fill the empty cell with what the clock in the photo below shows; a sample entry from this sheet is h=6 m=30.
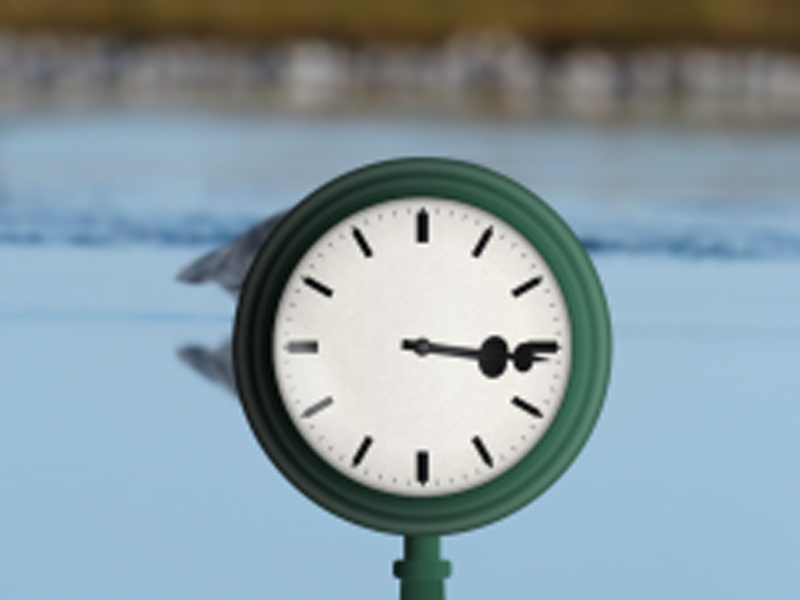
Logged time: h=3 m=16
